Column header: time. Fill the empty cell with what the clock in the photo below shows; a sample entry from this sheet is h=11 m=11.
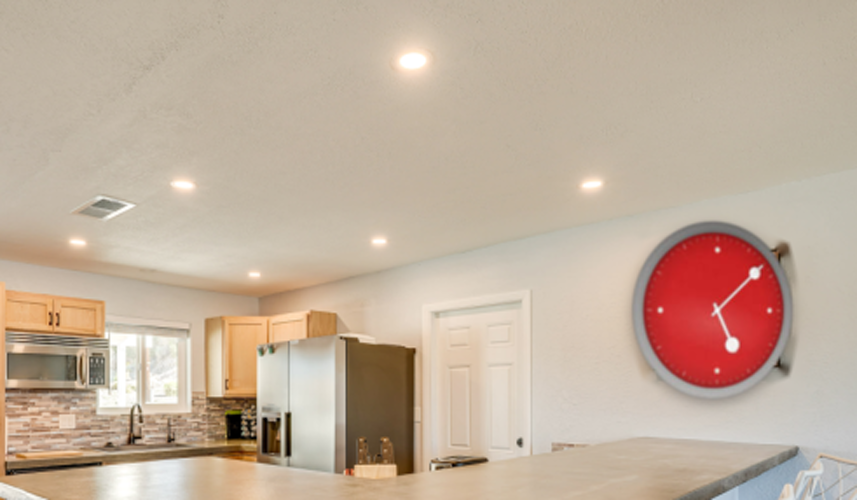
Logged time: h=5 m=8
